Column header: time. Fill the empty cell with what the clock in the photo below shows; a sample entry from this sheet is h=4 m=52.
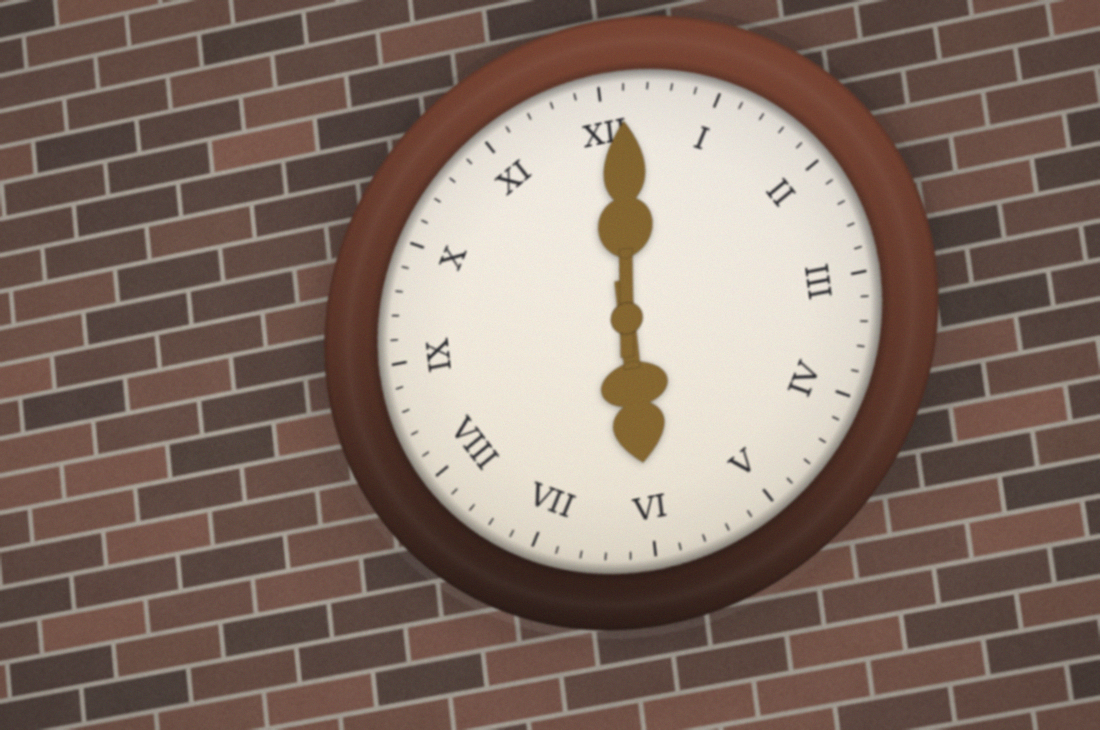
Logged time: h=6 m=1
